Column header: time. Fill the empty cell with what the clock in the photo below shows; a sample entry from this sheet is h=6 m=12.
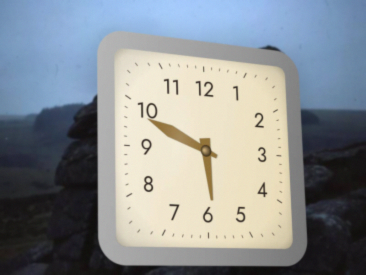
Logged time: h=5 m=49
